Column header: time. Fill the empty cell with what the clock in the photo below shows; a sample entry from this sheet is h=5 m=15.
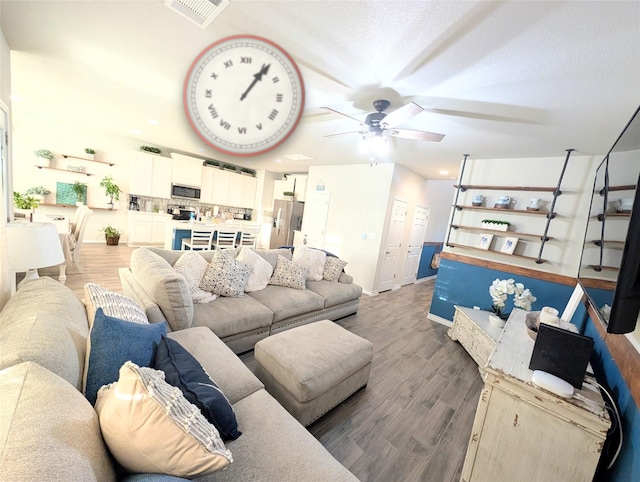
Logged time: h=1 m=6
